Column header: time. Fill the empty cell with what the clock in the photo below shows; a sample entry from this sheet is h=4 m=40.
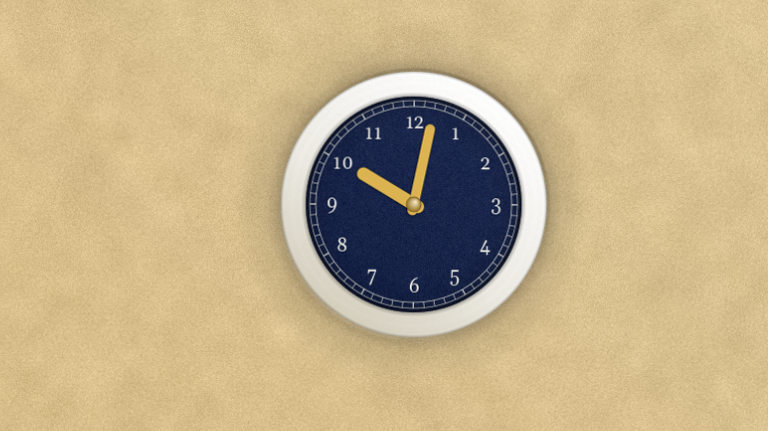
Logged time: h=10 m=2
